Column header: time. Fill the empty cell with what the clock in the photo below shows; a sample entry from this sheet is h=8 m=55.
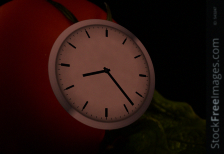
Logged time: h=8 m=23
